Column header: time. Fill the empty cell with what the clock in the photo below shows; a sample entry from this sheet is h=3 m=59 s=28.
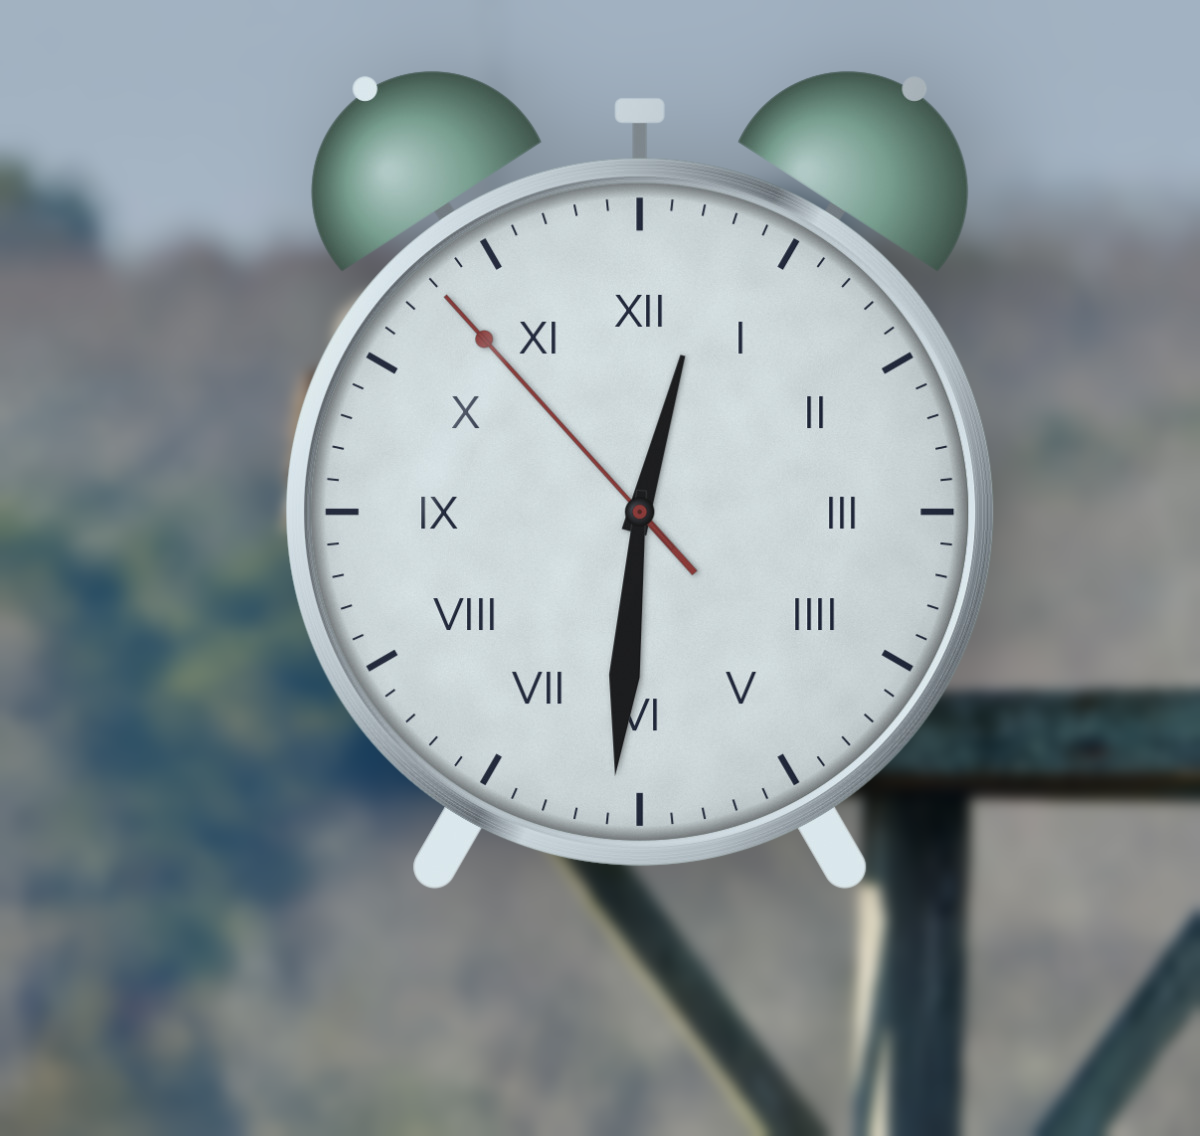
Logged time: h=12 m=30 s=53
